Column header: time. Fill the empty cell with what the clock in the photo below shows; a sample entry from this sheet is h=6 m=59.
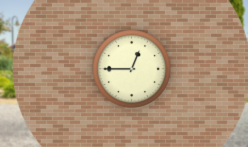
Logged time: h=12 m=45
